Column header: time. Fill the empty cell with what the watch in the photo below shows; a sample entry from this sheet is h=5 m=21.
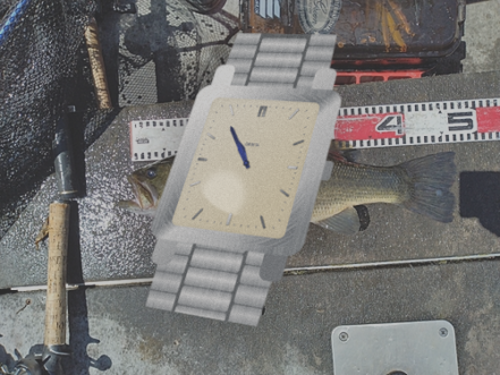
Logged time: h=10 m=54
